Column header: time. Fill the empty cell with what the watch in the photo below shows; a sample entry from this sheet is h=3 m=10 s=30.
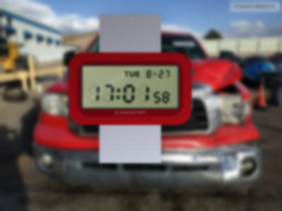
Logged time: h=17 m=1 s=58
